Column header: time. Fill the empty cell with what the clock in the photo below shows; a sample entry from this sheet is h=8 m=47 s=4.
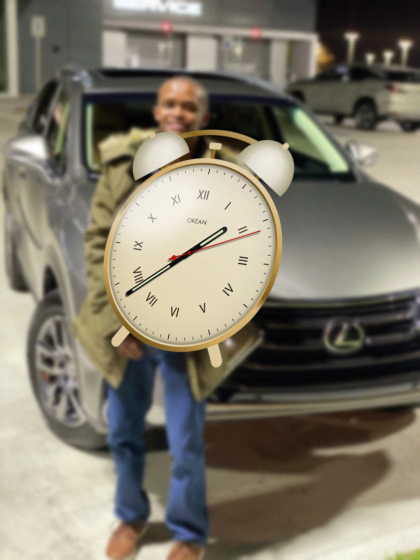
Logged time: h=1 m=38 s=11
